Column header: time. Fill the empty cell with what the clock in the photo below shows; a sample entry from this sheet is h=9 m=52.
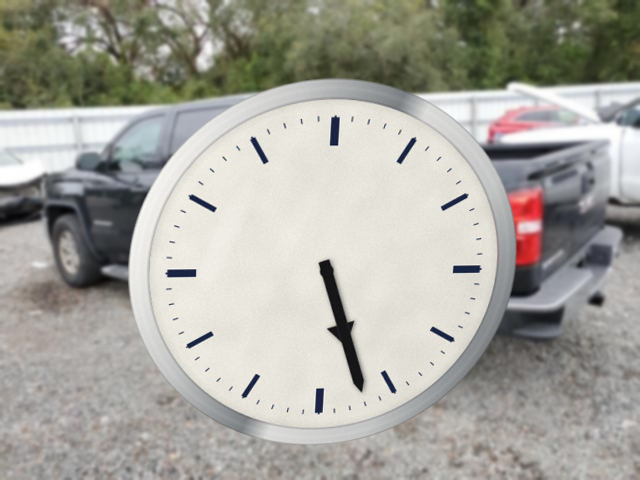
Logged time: h=5 m=27
